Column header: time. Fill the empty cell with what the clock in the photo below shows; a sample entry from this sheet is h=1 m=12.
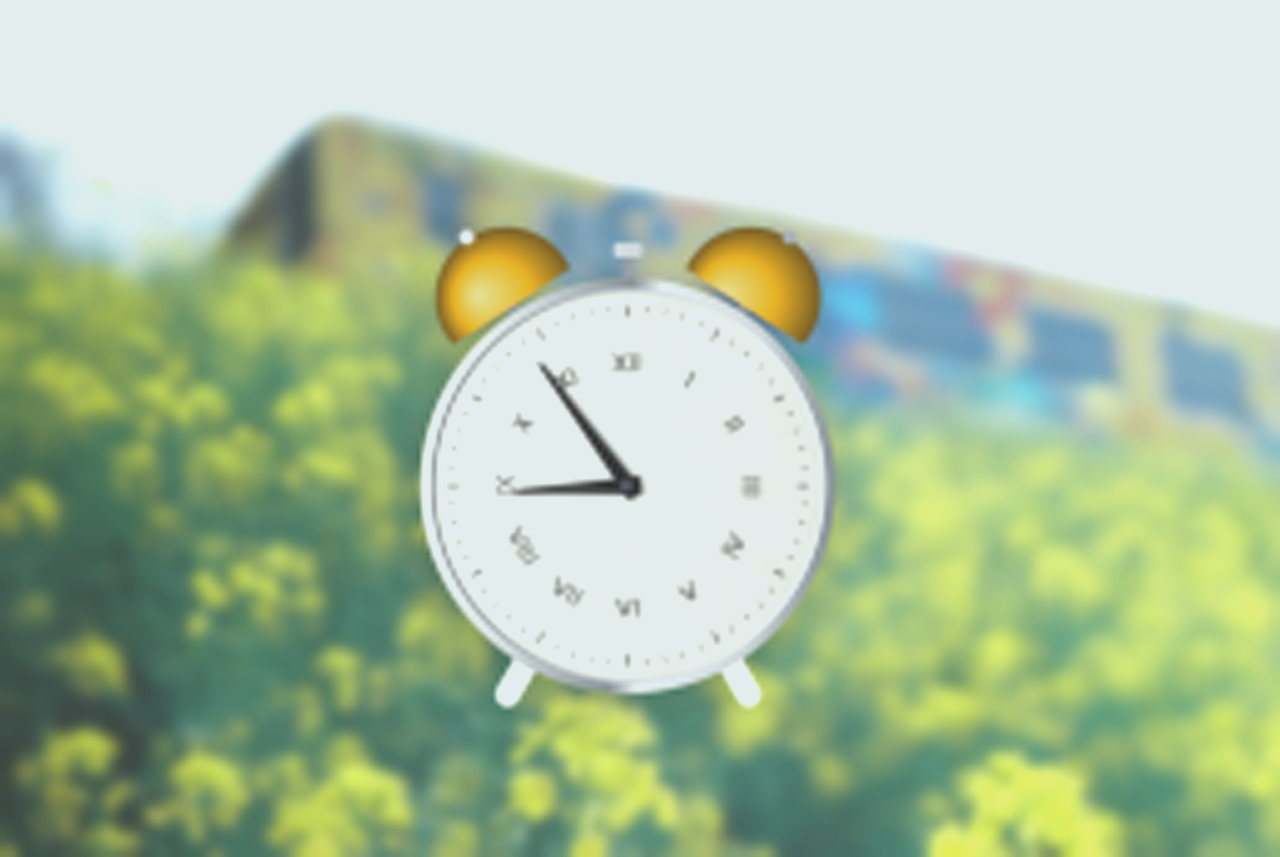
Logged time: h=8 m=54
